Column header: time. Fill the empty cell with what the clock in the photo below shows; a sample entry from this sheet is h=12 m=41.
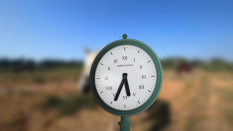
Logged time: h=5 m=34
